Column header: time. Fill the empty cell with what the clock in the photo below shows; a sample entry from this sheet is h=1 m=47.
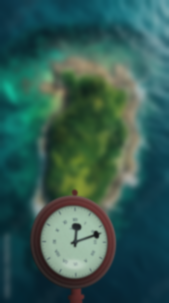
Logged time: h=12 m=12
